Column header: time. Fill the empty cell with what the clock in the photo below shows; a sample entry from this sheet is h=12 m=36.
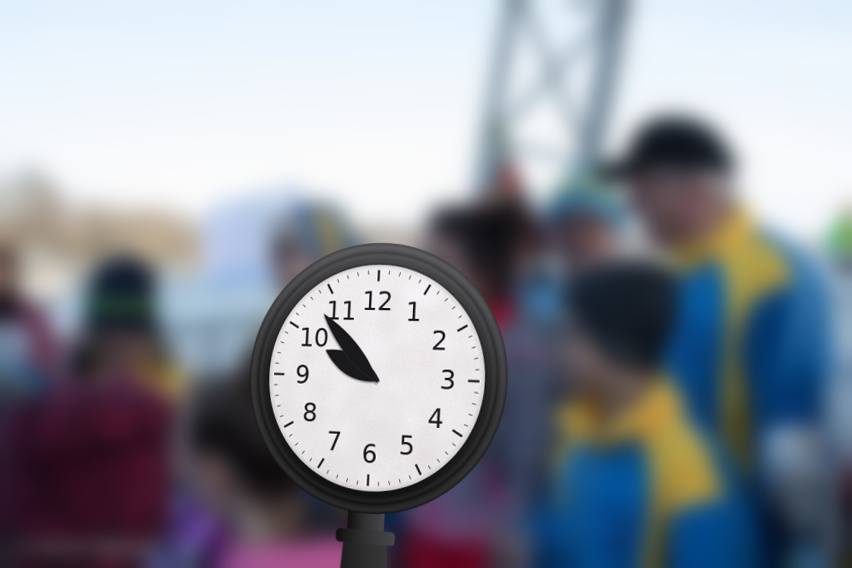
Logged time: h=9 m=53
